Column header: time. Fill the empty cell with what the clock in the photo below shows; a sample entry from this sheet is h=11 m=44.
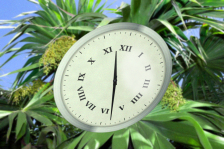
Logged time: h=11 m=28
